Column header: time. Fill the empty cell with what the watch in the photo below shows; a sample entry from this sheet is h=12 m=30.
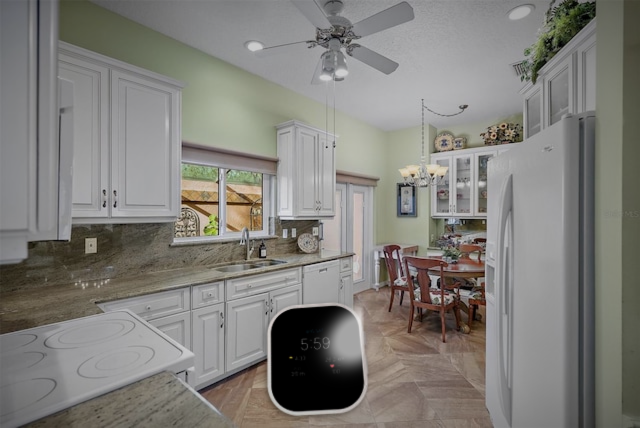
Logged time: h=5 m=59
